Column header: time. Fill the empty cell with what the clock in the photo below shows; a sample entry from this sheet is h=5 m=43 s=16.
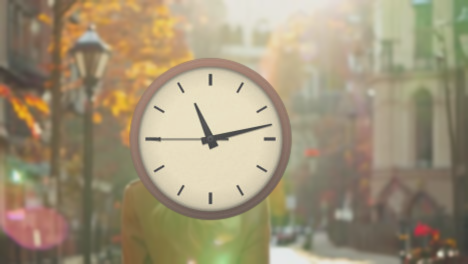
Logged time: h=11 m=12 s=45
